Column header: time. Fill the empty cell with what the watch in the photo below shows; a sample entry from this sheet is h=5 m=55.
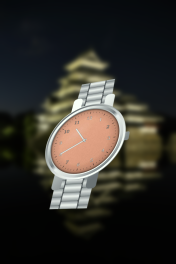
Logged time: h=10 m=40
